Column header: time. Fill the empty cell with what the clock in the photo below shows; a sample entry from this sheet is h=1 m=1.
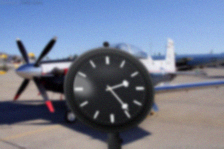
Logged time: h=2 m=24
